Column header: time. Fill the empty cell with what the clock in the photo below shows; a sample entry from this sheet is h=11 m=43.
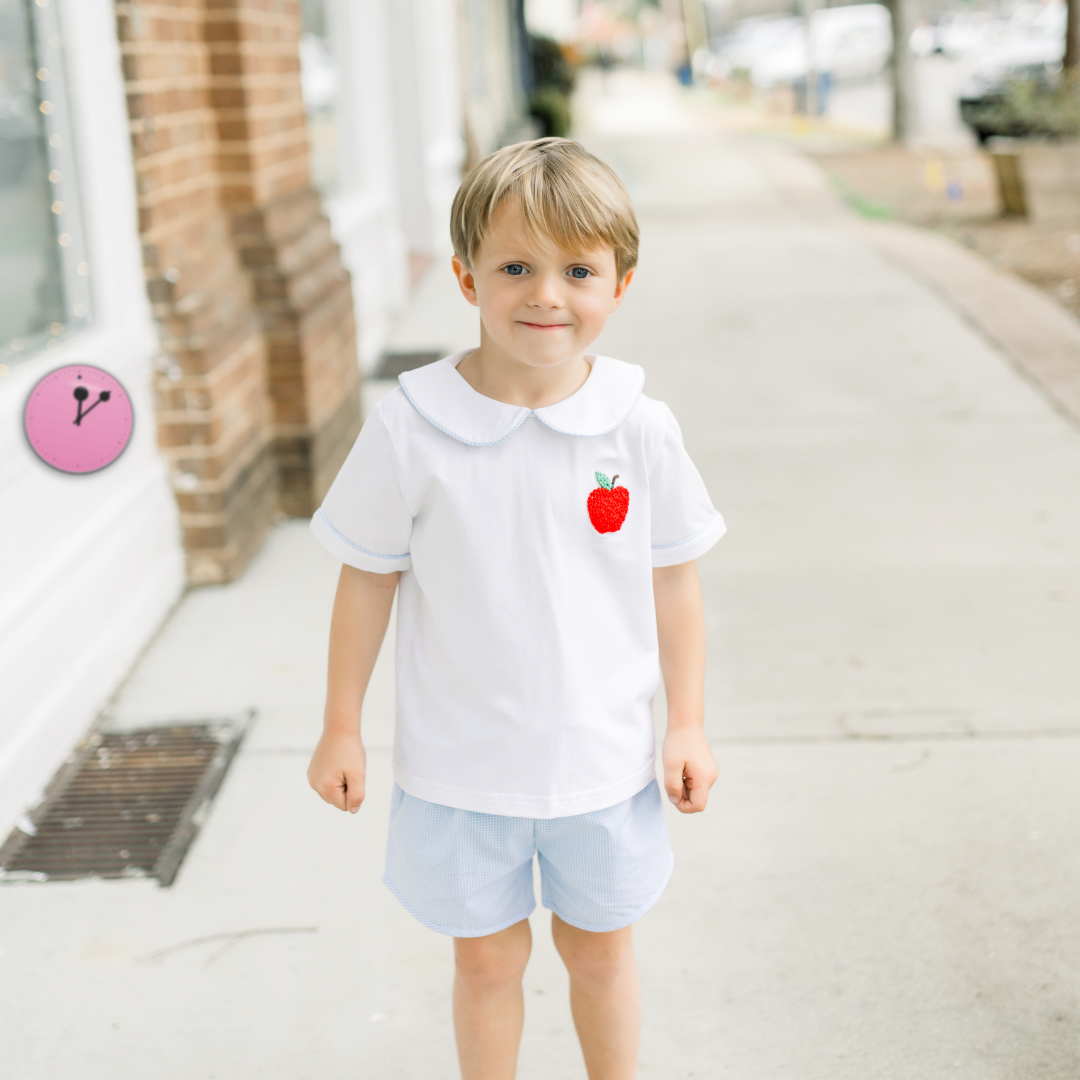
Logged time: h=12 m=8
